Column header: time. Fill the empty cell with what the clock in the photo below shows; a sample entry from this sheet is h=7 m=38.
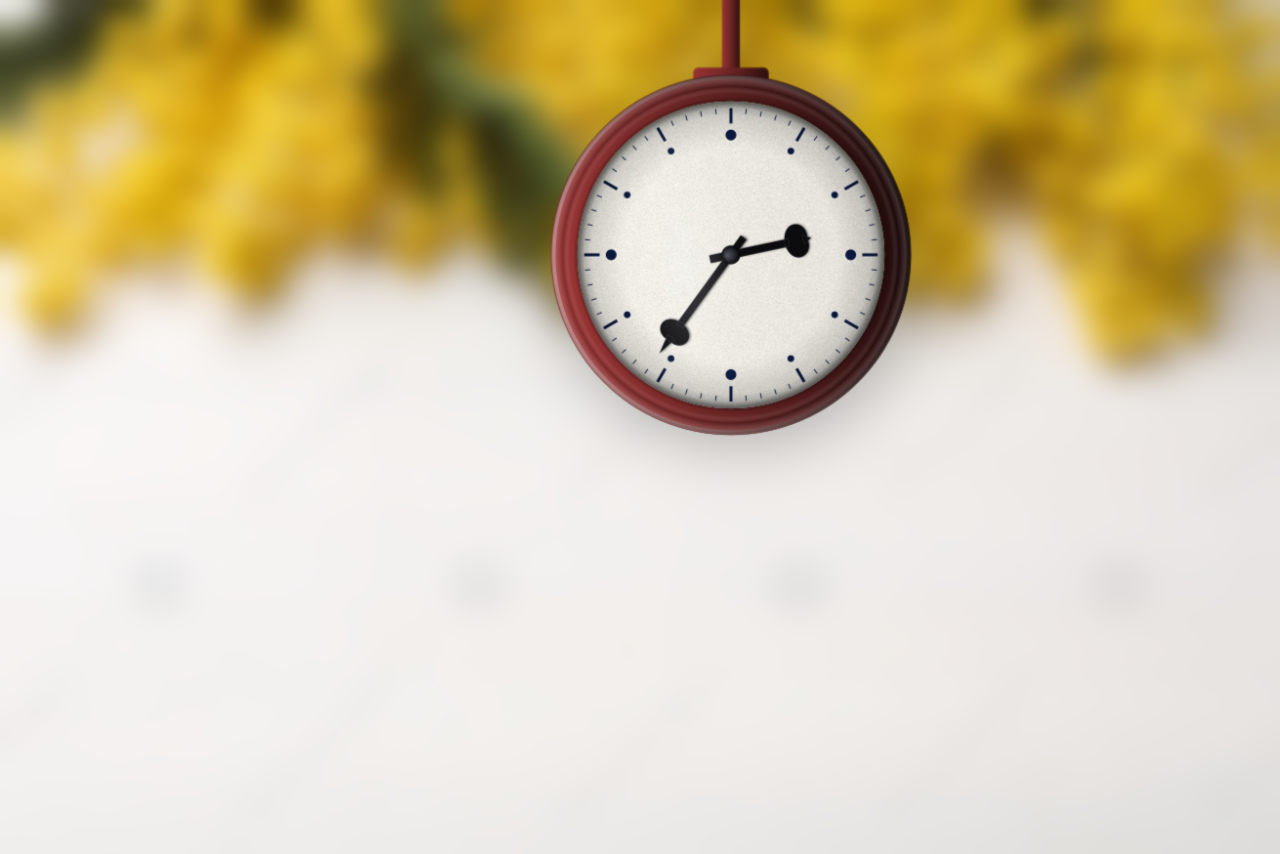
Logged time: h=2 m=36
